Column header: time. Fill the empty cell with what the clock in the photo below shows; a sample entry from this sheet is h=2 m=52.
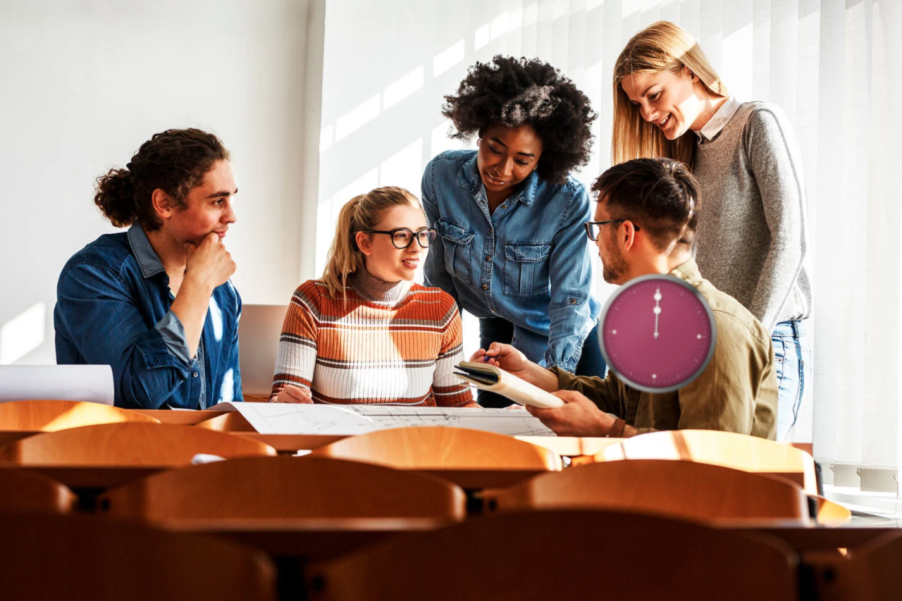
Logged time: h=12 m=0
